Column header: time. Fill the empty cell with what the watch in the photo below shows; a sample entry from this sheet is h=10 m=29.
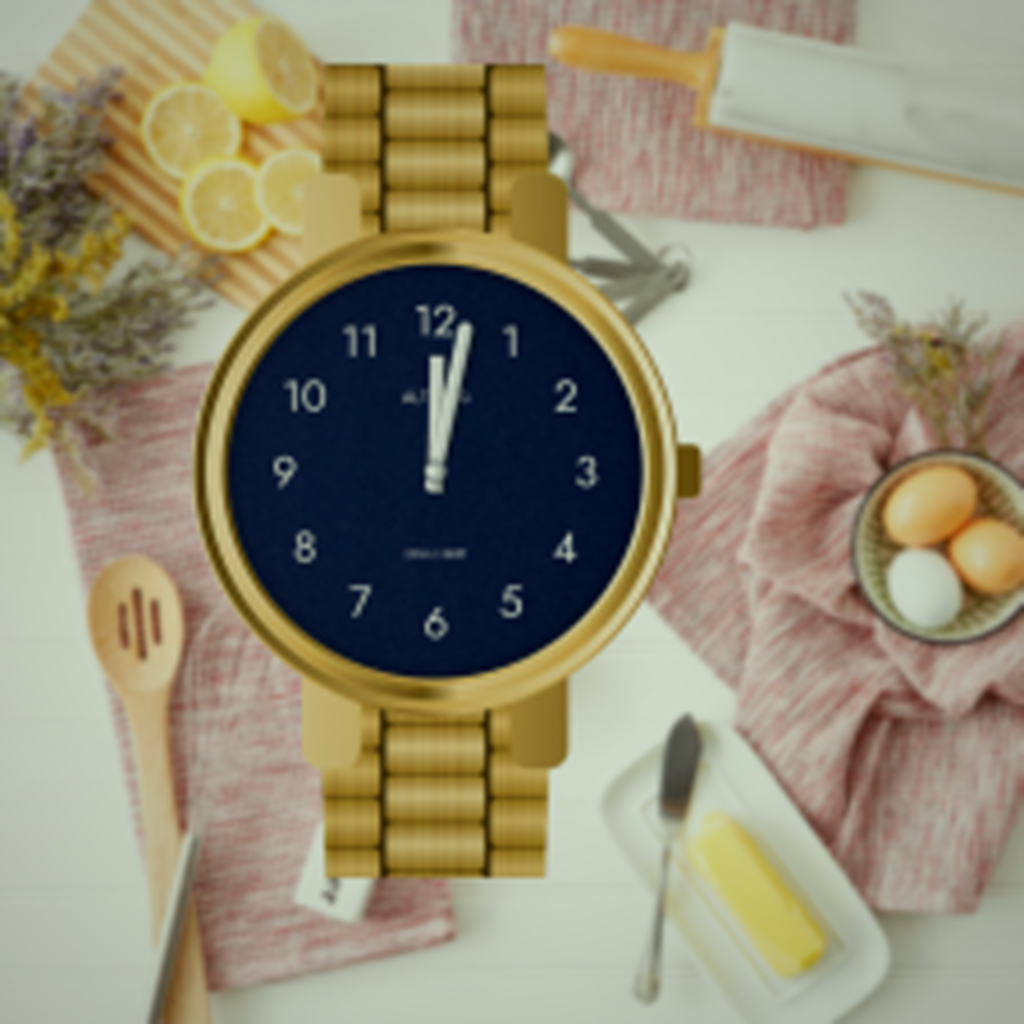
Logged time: h=12 m=2
